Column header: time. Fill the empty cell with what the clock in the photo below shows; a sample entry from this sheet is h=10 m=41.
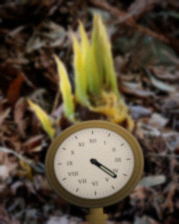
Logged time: h=4 m=22
